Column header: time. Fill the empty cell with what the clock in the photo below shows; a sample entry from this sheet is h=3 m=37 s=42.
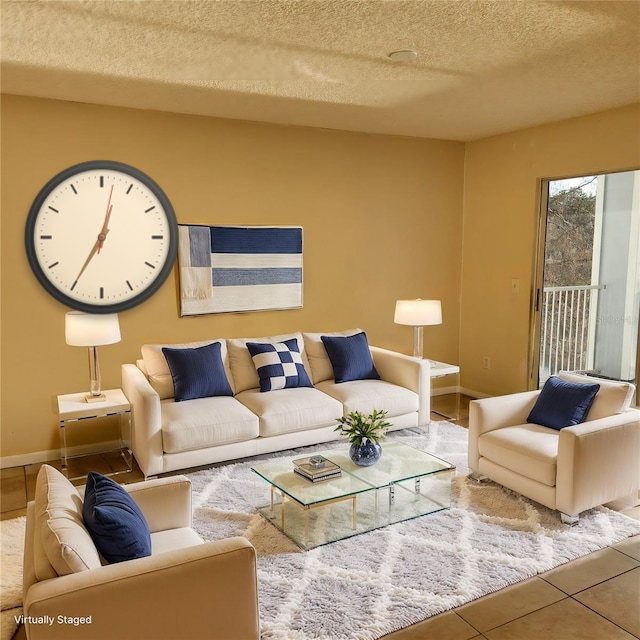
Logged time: h=12 m=35 s=2
